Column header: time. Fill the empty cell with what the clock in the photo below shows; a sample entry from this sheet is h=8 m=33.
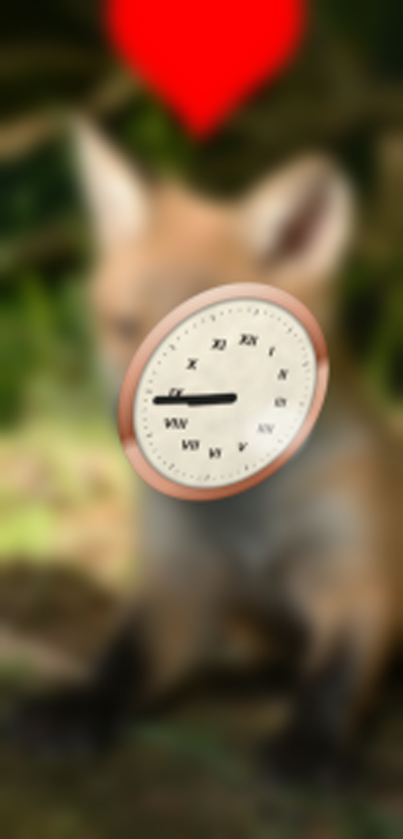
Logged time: h=8 m=44
